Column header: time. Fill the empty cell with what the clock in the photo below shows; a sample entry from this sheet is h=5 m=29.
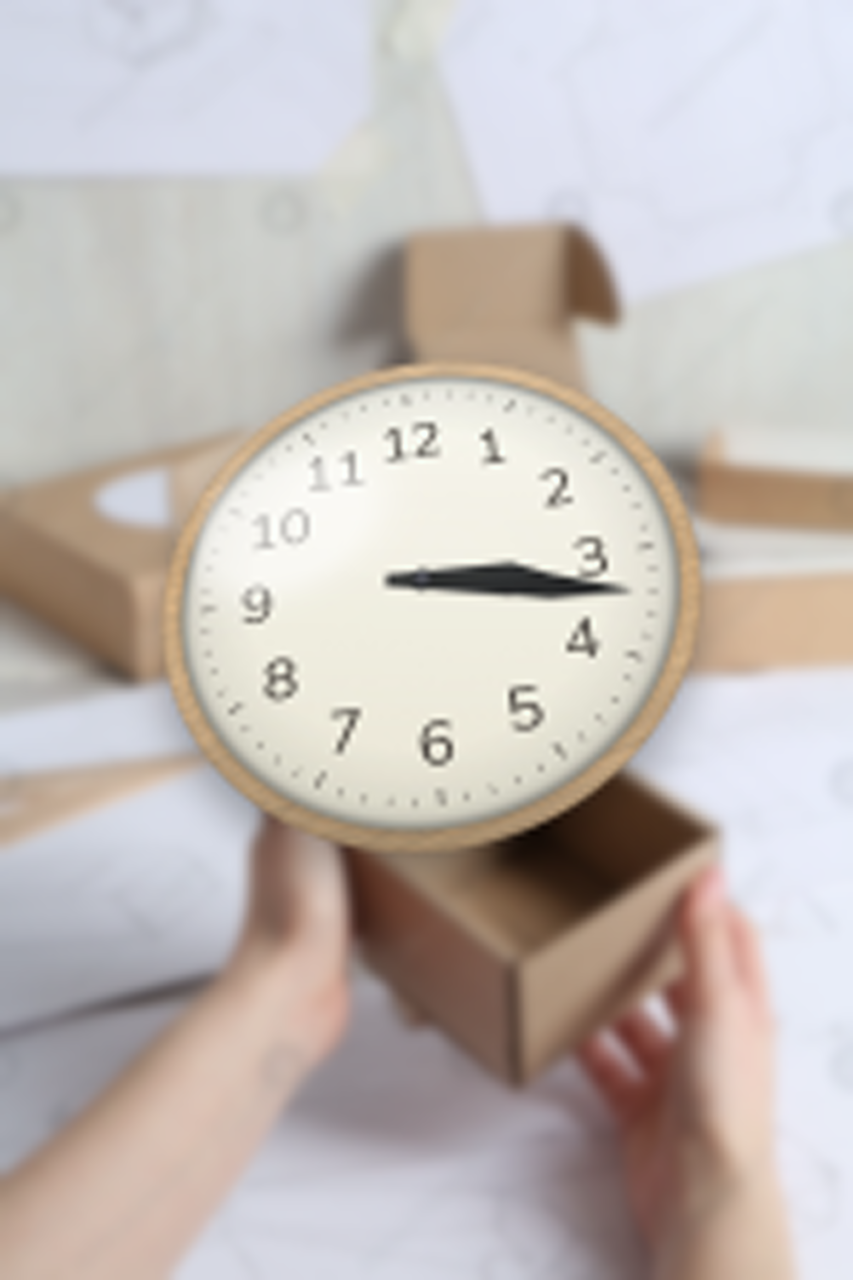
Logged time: h=3 m=17
